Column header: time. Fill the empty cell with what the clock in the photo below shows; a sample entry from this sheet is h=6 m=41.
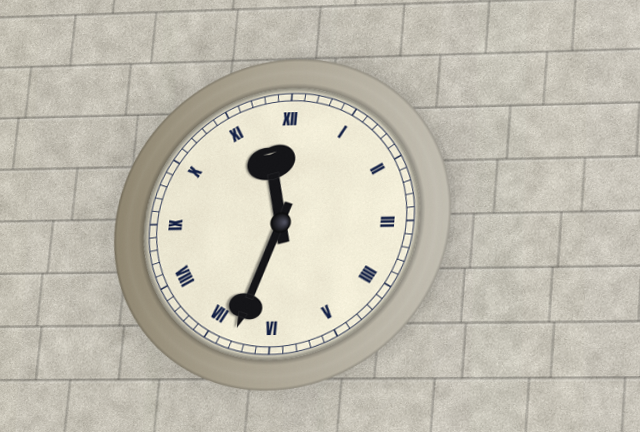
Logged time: h=11 m=33
